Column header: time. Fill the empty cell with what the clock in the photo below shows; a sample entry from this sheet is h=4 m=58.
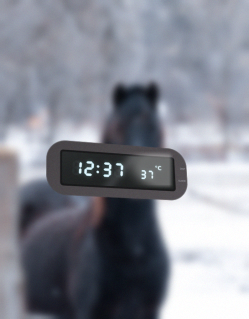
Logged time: h=12 m=37
